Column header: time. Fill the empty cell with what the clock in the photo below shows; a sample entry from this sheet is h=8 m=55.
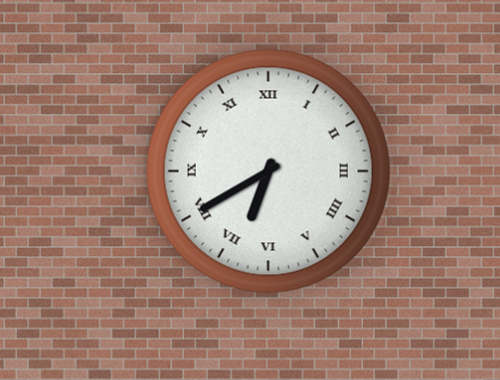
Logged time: h=6 m=40
